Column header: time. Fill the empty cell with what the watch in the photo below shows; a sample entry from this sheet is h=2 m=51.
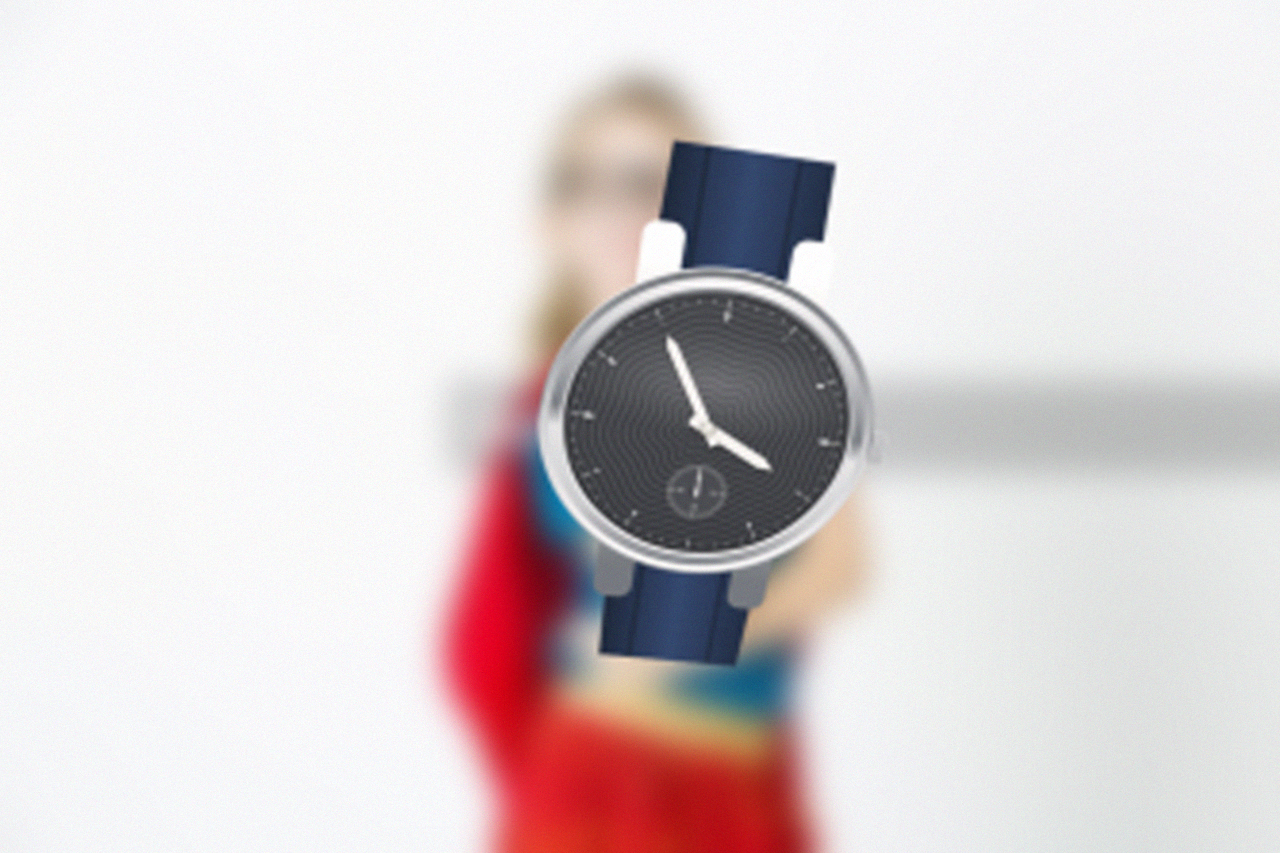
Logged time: h=3 m=55
